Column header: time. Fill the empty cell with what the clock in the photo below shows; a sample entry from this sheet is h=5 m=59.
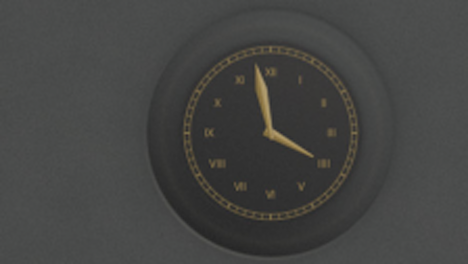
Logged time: h=3 m=58
